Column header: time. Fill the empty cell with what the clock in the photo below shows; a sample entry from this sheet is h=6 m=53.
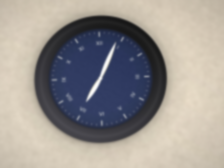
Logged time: h=7 m=4
